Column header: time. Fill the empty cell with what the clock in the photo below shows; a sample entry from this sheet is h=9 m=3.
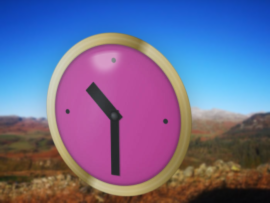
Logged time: h=10 m=30
